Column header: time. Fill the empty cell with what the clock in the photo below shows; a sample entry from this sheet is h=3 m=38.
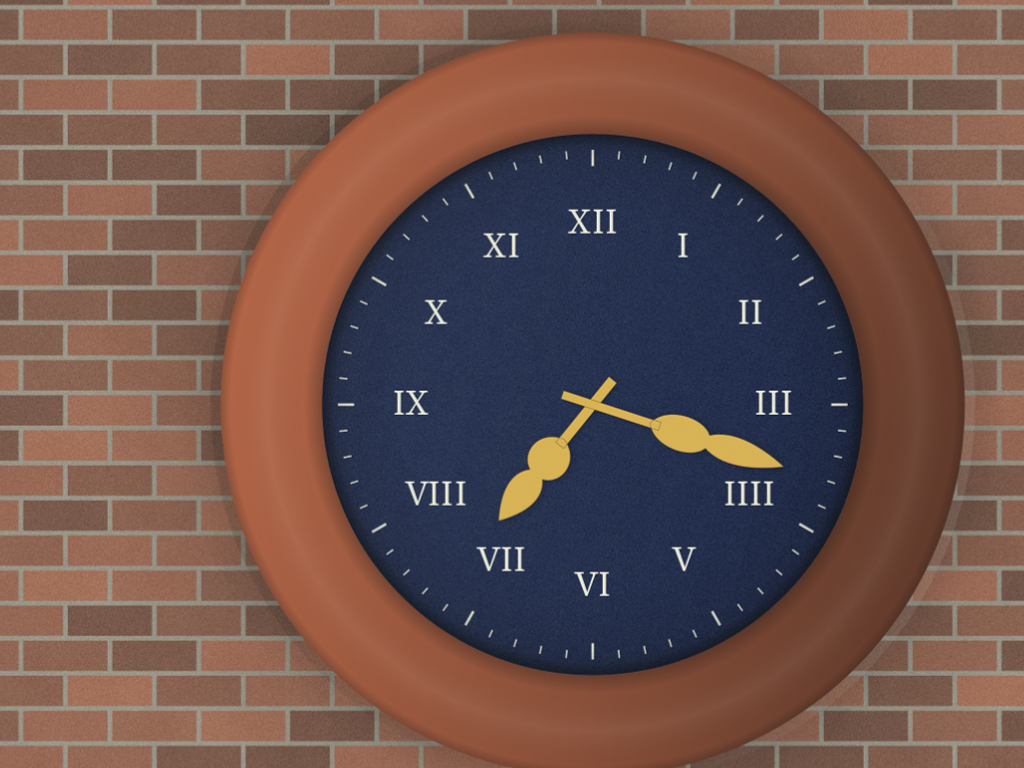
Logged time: h=7 m=18
